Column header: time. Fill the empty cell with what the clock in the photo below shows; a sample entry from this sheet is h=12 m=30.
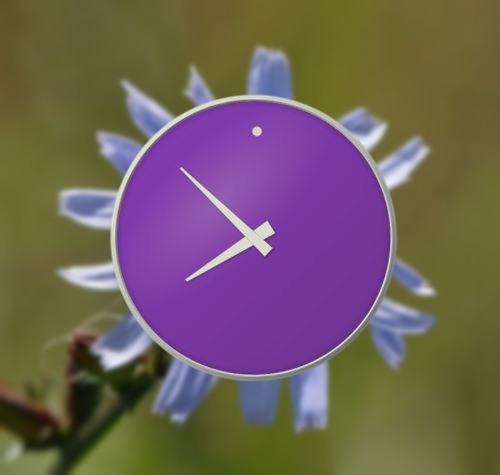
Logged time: h=7 m=52
